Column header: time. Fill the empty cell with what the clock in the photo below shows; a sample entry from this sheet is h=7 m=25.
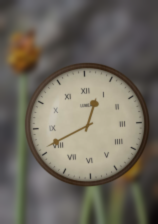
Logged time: h=12 m=41
